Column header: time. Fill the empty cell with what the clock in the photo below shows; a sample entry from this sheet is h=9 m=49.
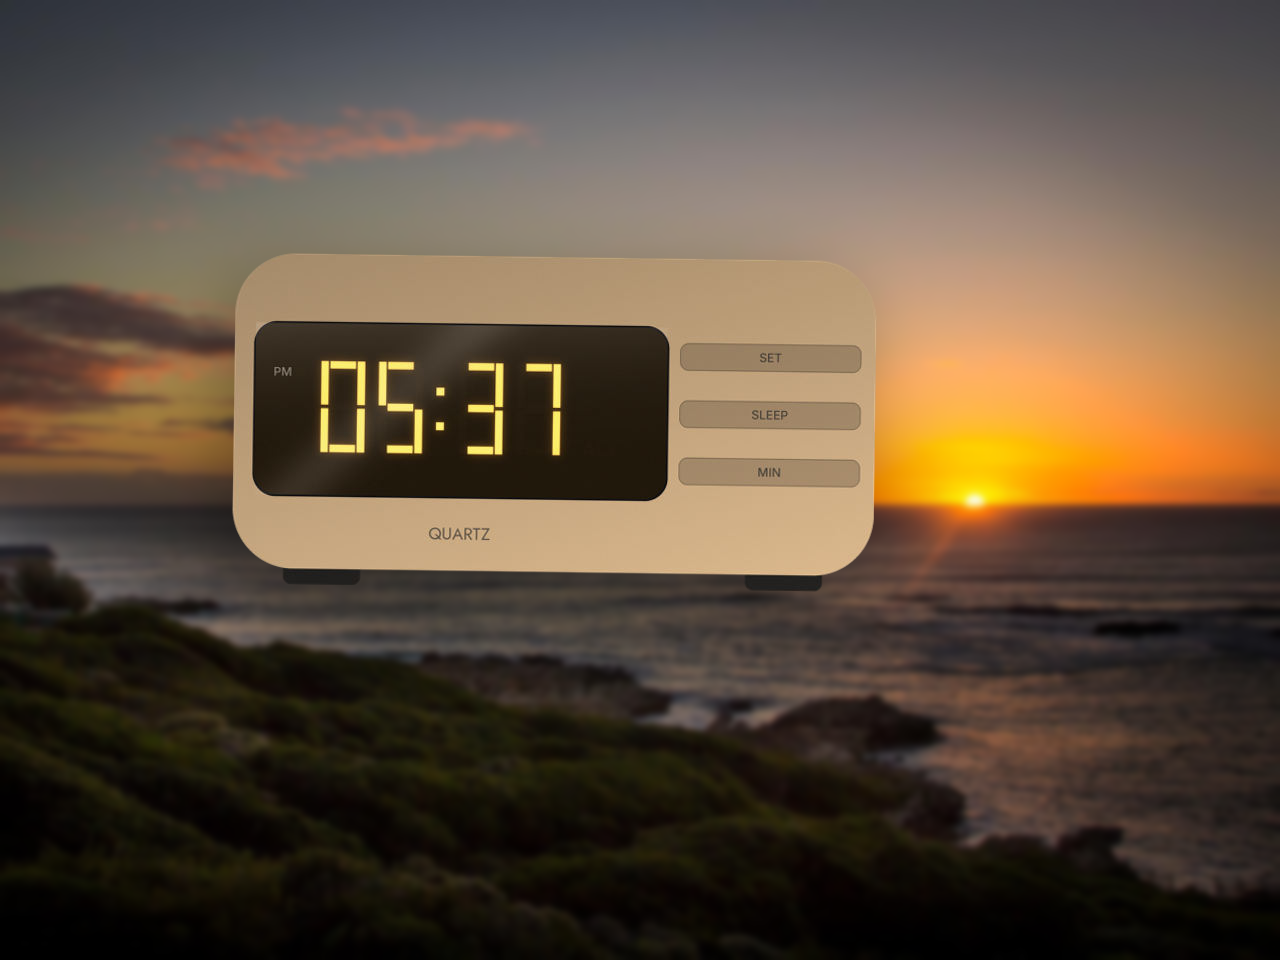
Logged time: h=5 m=37
